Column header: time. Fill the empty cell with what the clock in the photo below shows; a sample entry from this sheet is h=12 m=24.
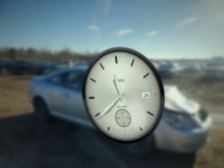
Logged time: h=11 m=39
